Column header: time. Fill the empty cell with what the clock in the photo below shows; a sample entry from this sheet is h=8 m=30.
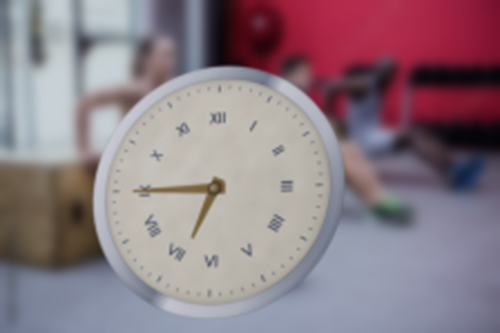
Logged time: h=6 m=45
